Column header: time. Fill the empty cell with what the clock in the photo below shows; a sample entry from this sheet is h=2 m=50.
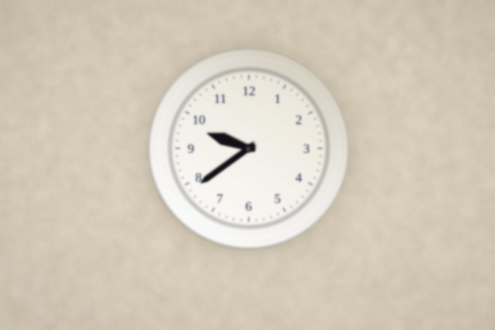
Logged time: h=9 m=39
